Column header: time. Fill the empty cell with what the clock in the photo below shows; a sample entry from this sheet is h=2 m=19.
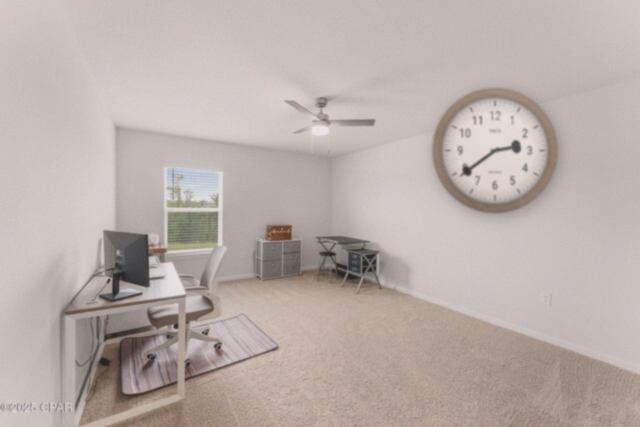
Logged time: h=2 m=39
